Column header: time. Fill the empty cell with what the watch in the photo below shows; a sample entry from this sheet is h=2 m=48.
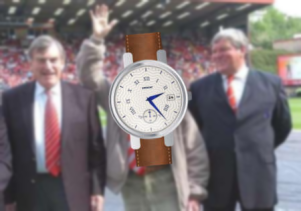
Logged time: h=2 m=24
